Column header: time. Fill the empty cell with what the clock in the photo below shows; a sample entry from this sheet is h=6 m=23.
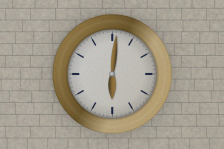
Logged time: h=6 m=1
